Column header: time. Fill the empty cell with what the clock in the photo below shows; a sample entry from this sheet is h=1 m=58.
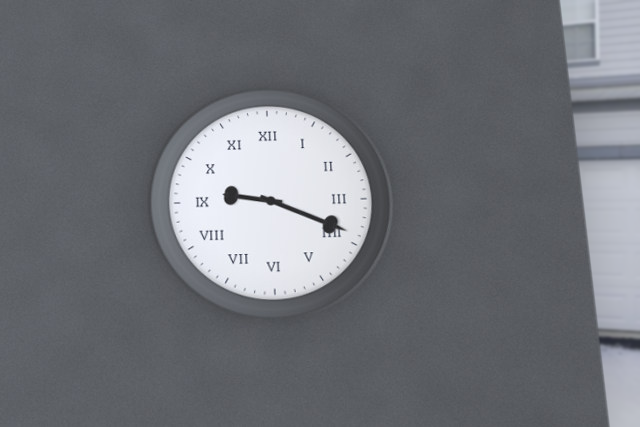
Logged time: h=9 m=19
